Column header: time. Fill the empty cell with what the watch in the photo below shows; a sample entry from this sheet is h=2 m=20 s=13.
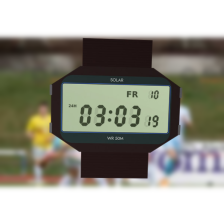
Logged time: h=3 m=3 s=19
